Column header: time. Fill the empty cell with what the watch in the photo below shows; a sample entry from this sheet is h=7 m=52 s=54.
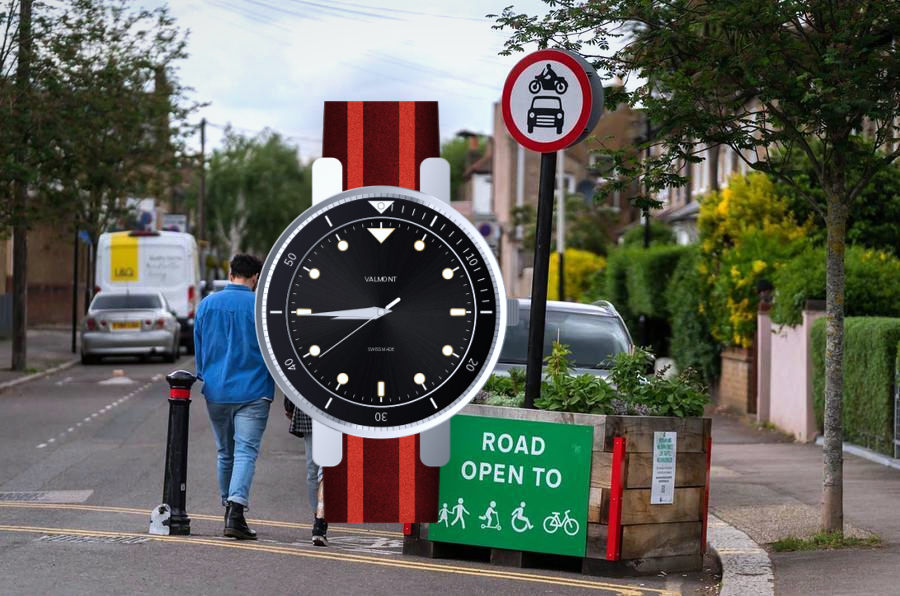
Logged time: h=8 m=44 s=39
